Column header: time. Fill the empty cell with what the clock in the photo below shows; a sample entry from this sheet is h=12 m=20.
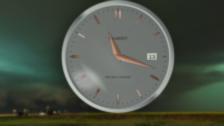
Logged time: h=11 m=18
